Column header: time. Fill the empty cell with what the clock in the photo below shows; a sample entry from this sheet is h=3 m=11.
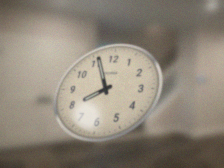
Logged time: h=7 m=56
